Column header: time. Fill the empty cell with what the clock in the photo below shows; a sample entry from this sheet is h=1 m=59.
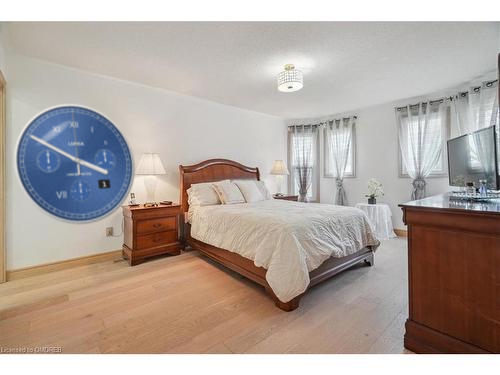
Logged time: h=3 m=50
